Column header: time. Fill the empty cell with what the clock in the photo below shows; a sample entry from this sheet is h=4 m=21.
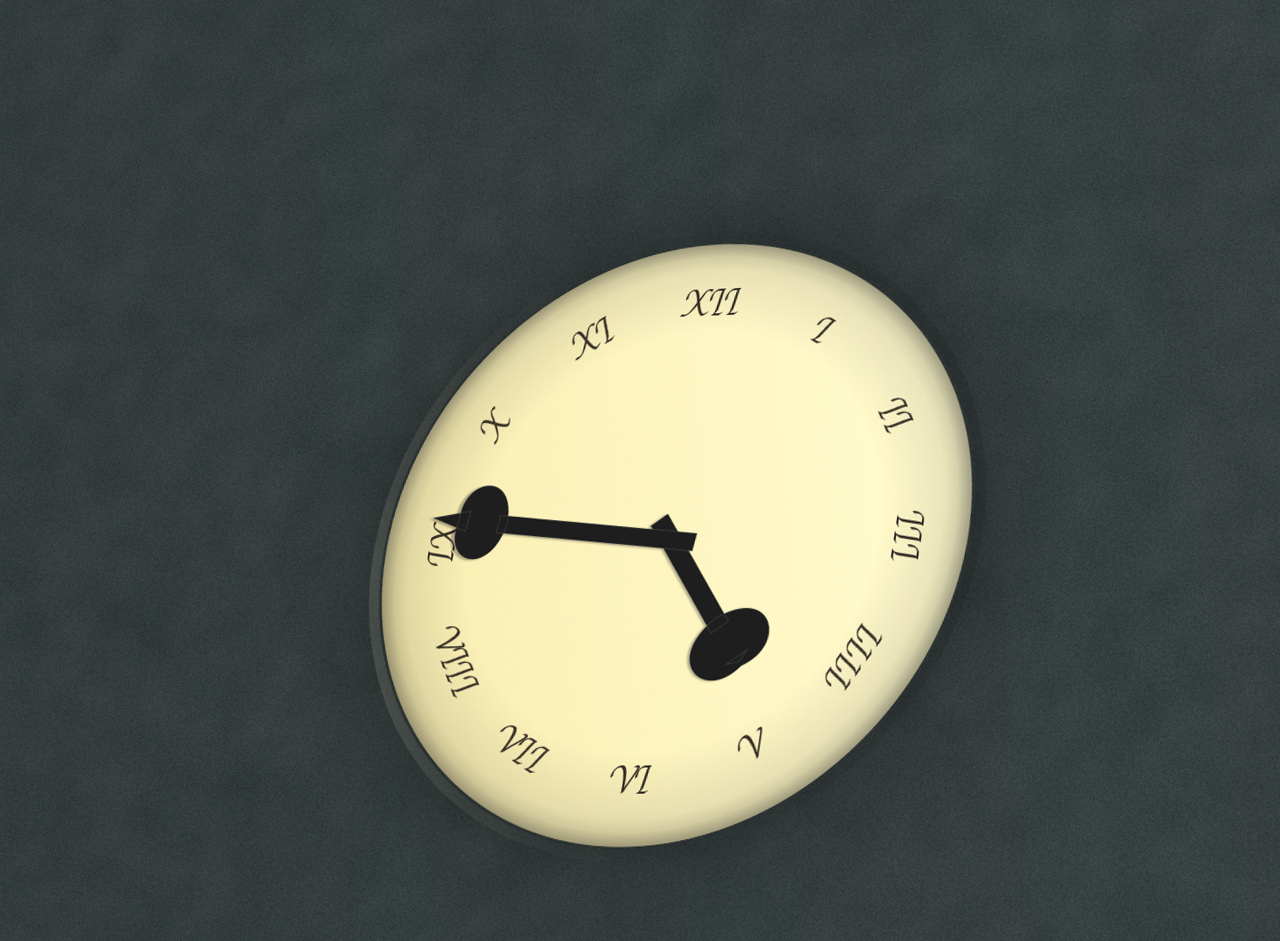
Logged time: h=4 m=46
